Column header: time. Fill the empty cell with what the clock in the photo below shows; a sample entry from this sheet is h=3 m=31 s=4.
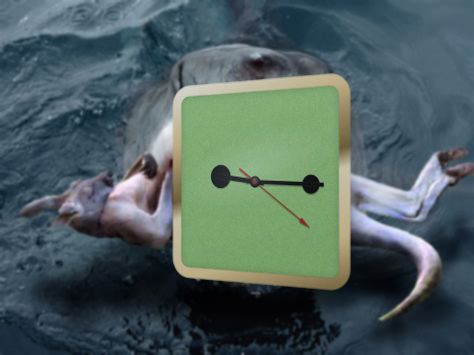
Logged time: h=9 m=15 s=21
